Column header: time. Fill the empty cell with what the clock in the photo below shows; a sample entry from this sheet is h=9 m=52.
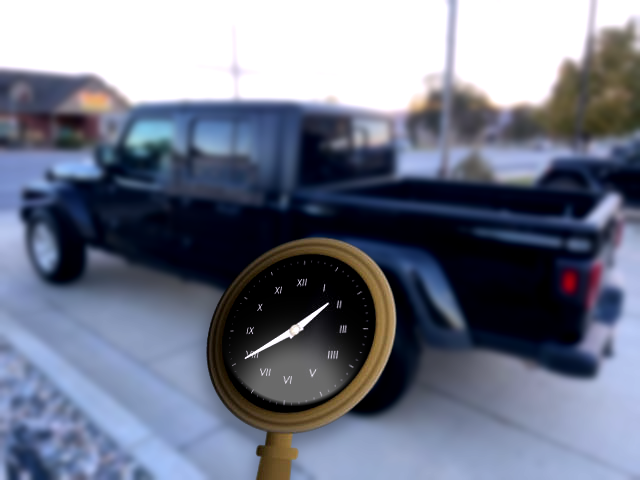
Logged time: h=1 m=40
